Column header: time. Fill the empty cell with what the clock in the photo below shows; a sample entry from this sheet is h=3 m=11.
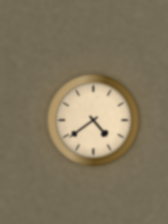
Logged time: h=4 m=39
